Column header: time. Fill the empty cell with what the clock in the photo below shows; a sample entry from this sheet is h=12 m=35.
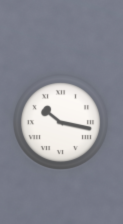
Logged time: h=10 m=17
